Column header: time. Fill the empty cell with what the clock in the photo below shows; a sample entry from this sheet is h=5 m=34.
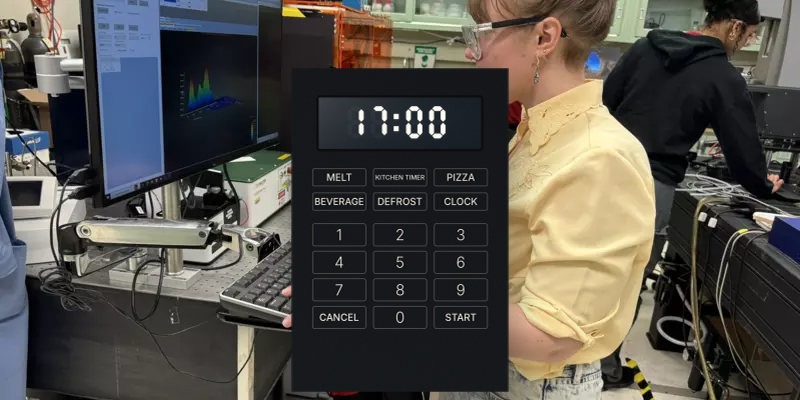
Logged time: h=17 m=0
